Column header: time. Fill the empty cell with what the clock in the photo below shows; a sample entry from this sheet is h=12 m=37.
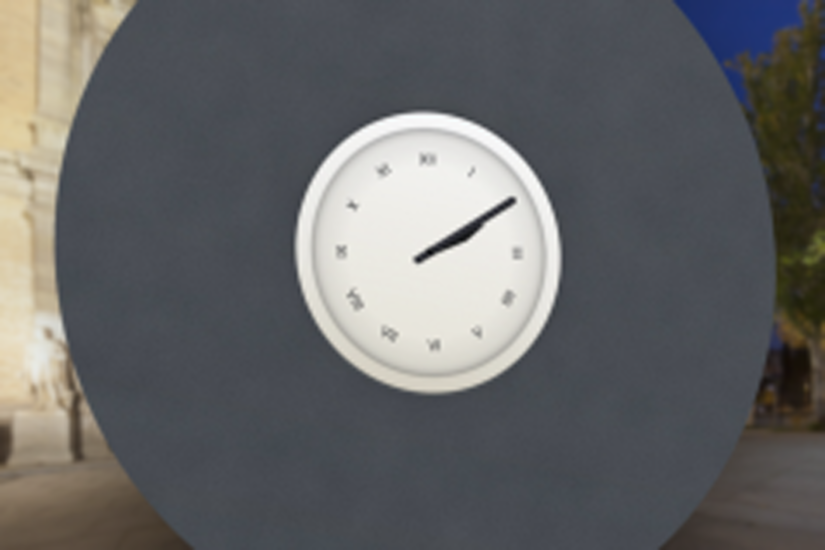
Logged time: h=2 m=10
